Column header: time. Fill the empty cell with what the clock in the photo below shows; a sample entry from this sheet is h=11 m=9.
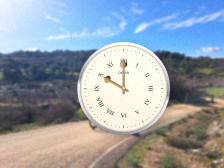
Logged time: h=10 m=0
